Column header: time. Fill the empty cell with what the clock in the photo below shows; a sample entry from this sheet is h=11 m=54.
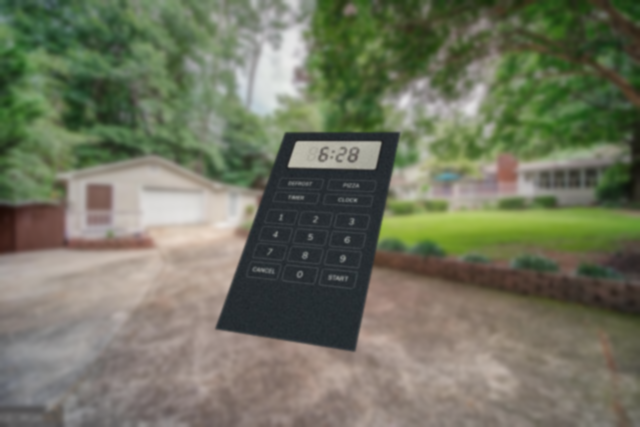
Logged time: h=6 m=28
